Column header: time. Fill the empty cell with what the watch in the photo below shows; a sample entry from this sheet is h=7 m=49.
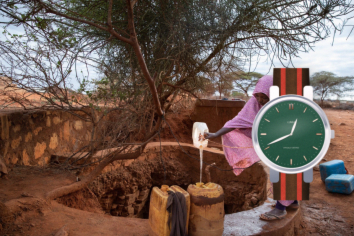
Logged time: h=12 m=41
